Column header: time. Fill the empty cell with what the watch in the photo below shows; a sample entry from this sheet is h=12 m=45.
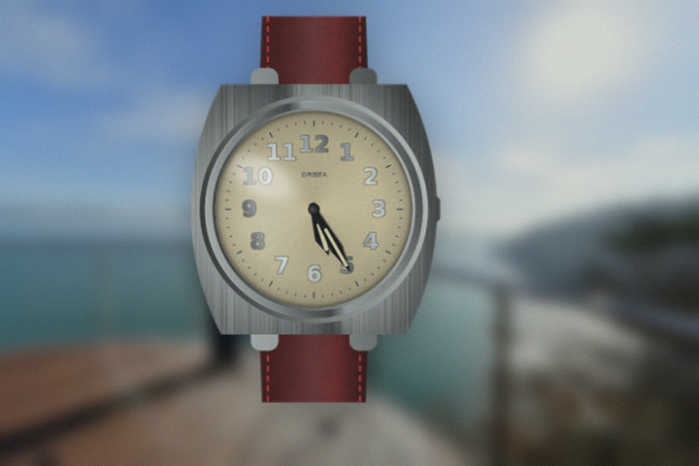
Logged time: h=5 m=25
